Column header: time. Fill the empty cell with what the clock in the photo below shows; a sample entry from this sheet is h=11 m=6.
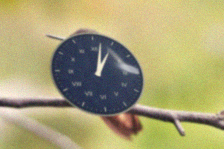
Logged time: h=1 m=2
